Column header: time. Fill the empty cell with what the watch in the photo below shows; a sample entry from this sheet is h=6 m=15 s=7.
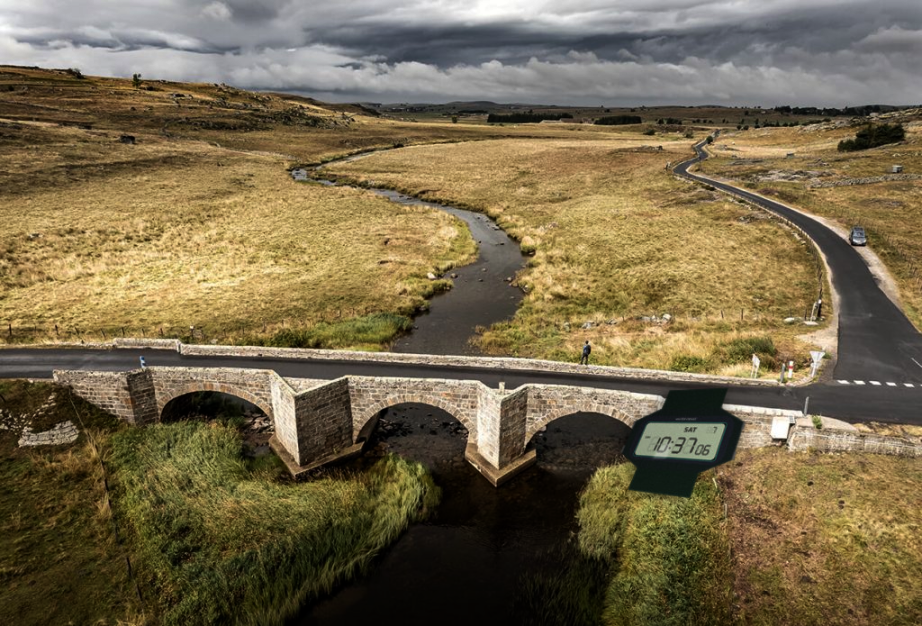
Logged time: h=10 m=37 s=6
